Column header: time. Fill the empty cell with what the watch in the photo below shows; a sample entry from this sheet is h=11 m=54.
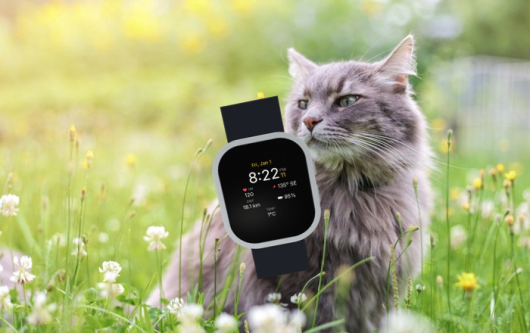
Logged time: h=8 m=22
